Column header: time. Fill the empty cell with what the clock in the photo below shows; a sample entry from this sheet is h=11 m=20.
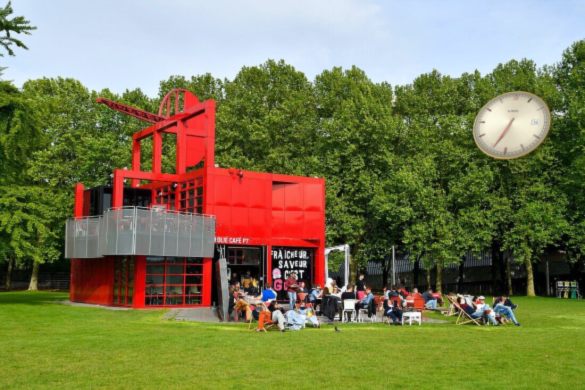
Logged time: h=6 m=34
